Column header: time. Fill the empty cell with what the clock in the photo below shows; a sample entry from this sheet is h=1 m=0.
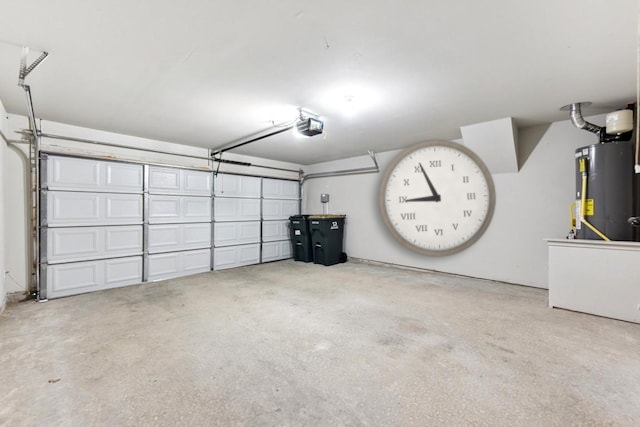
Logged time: h=8 m=56
